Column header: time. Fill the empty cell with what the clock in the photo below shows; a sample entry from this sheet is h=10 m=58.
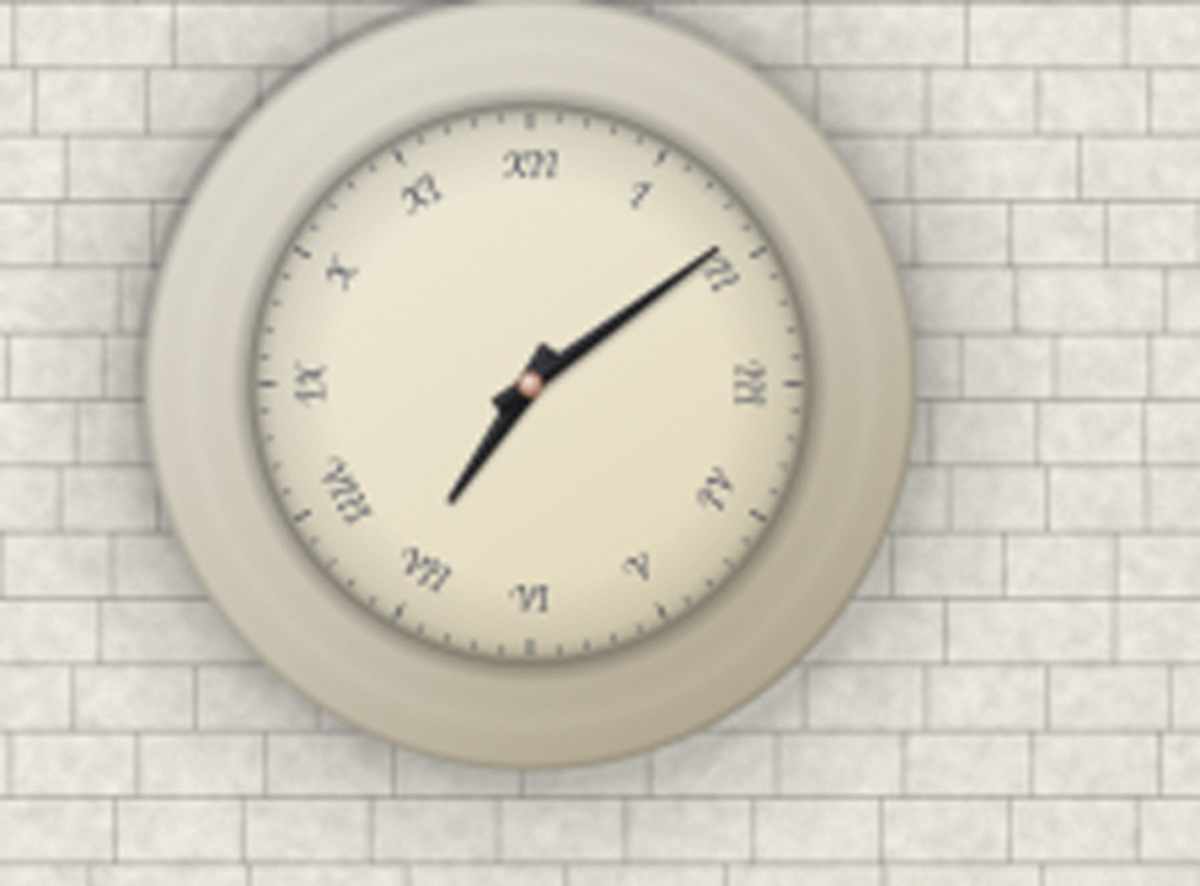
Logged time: h=7 m=9
